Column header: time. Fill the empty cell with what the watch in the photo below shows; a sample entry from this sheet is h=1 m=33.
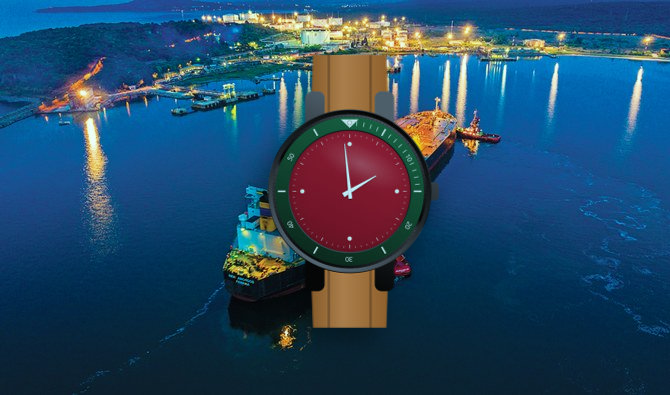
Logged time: h=1 m=59
